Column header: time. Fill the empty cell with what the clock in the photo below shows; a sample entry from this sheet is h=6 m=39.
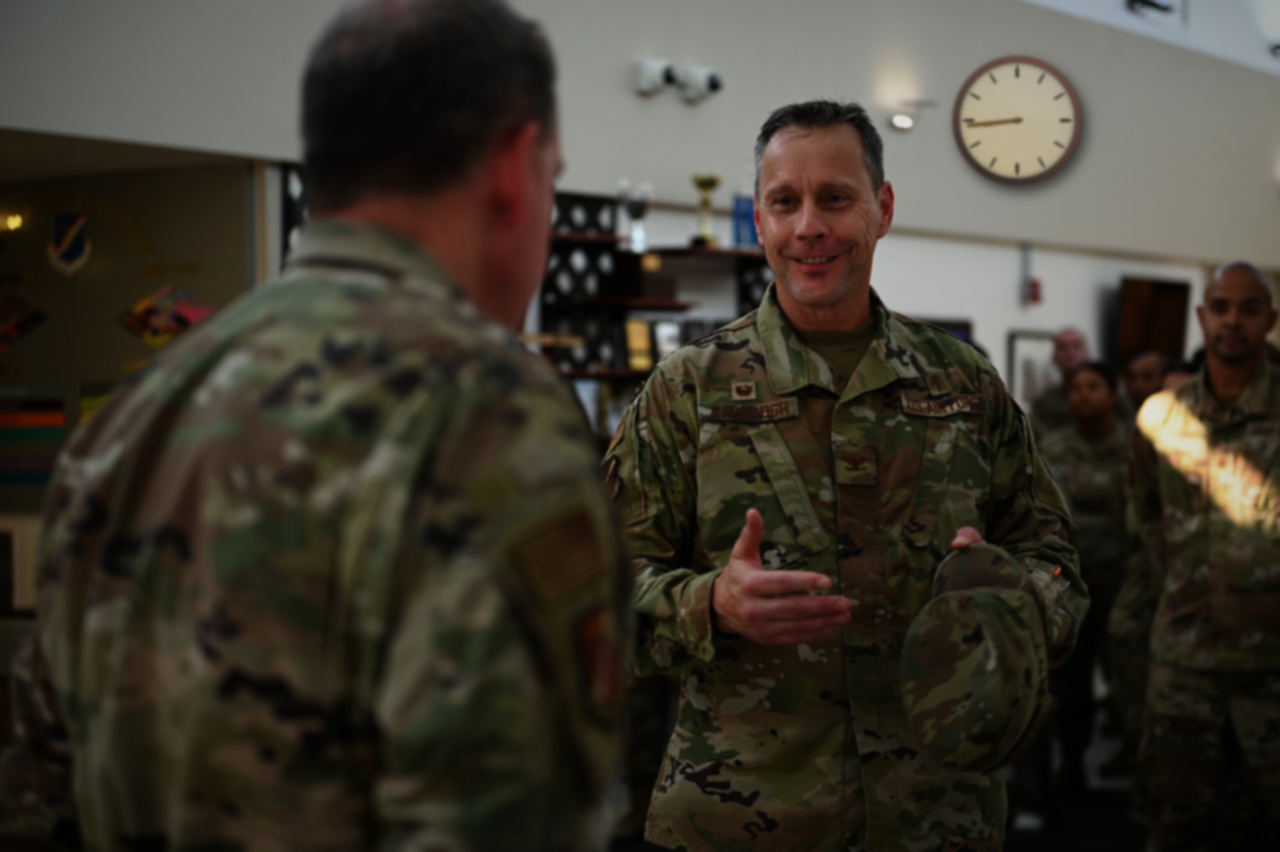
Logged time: h=8 m=44
